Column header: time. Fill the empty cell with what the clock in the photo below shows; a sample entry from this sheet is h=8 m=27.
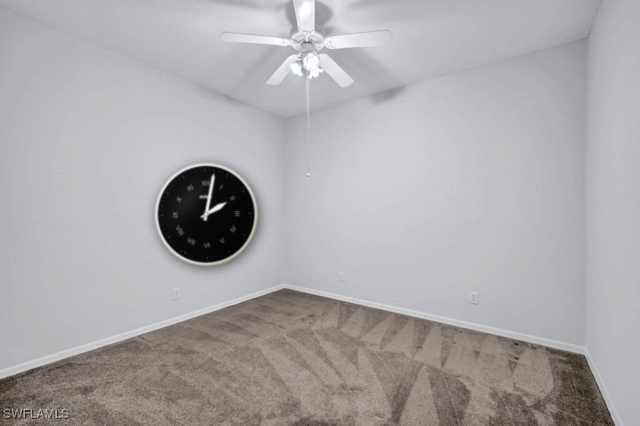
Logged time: h=2 m=2
